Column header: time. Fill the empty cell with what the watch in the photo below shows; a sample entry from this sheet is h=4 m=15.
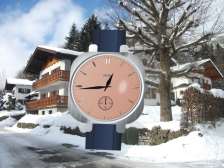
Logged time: h=12 m=44
